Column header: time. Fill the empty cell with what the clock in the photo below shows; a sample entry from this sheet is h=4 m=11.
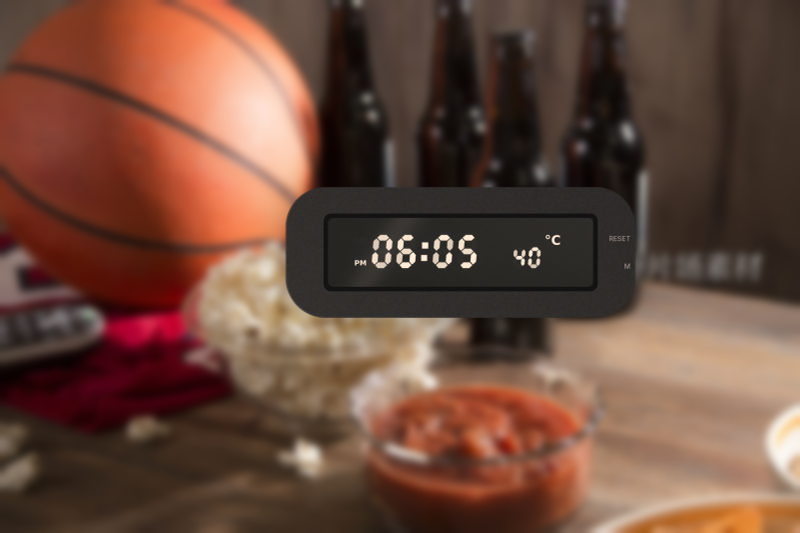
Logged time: h=6 m=5
